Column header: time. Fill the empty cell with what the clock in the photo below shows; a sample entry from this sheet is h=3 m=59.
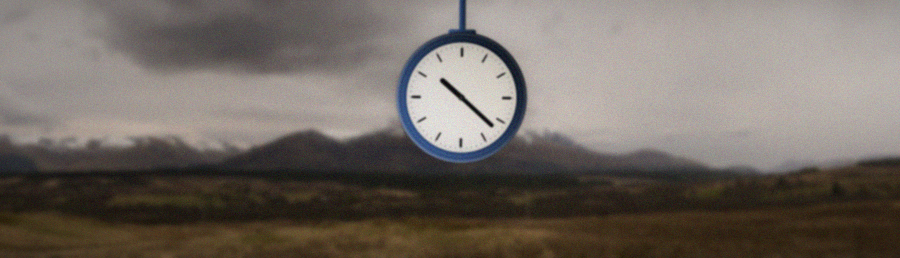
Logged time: h=10 m=22
